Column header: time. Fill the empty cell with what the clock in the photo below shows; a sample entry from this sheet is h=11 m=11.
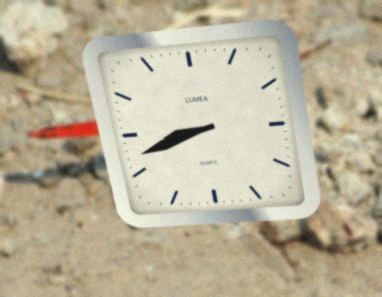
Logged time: h=8 m=42
